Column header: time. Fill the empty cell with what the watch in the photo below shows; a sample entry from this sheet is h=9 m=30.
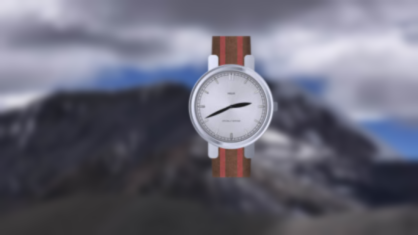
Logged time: h=2 m=41
